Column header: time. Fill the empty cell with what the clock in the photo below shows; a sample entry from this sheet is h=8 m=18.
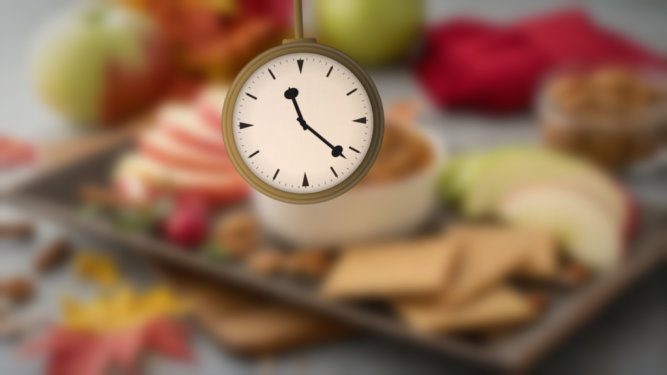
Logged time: h=11 m=22
